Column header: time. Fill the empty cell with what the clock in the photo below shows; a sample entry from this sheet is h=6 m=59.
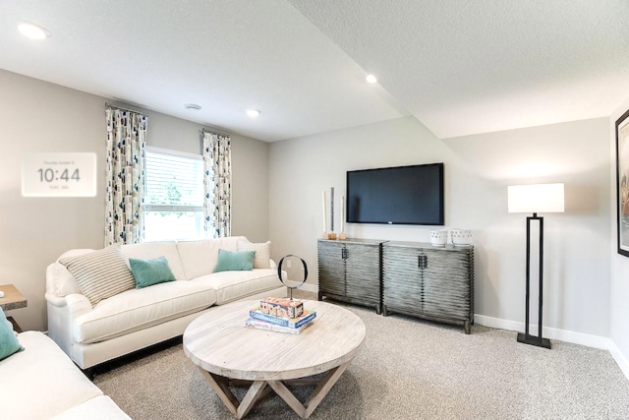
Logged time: h=10 m=44
